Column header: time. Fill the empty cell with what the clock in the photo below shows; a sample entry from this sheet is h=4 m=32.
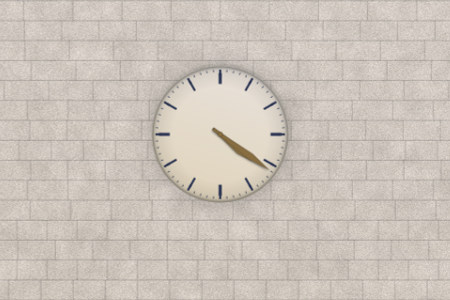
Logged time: h=4 m=21
